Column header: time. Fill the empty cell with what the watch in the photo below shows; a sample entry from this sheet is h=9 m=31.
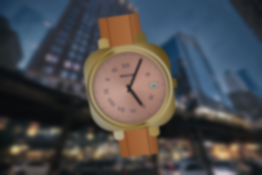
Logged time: h=5 m=5
